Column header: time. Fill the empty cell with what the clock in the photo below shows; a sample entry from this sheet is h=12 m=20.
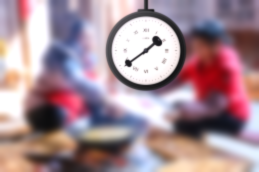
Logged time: h=1 m=39
